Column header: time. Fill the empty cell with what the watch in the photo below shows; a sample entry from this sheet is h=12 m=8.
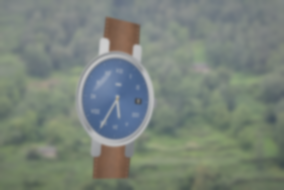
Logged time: h=5 m=35
